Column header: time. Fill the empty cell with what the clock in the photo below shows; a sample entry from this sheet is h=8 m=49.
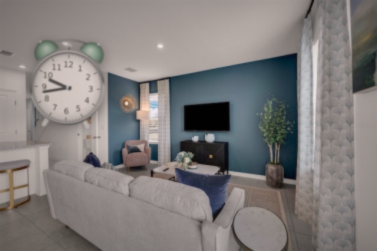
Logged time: h=9 m=43
